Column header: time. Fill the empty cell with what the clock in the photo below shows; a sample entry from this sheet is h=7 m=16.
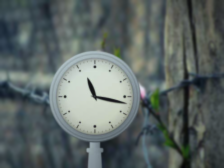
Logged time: h=11 m=17
